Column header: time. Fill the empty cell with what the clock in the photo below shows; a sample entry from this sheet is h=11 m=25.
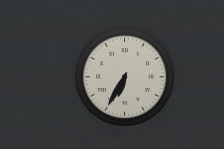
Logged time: h=6 m=35
